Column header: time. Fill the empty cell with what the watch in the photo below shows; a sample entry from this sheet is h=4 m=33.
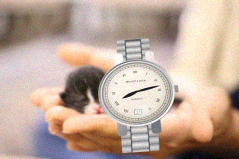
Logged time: h=8 m=13
